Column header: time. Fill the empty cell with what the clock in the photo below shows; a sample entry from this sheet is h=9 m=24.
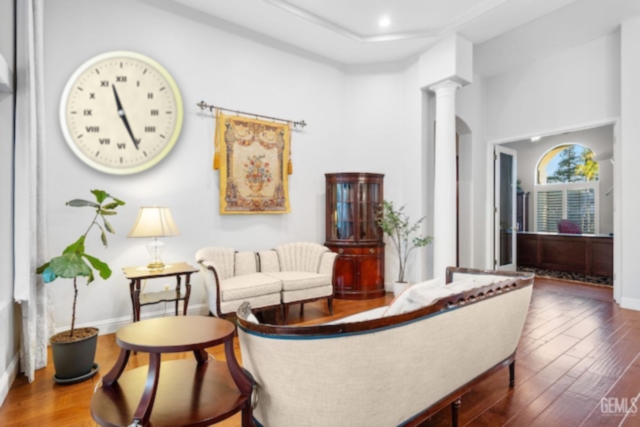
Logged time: h=11 m=26
